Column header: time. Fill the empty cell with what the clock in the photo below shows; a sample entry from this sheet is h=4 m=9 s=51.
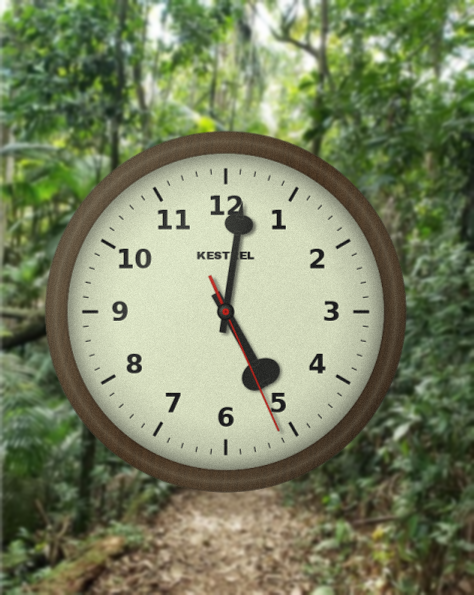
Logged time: h=5 m=1 s=26
